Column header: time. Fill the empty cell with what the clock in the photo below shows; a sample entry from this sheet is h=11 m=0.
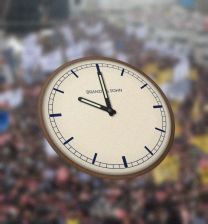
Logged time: h=10 m=0
